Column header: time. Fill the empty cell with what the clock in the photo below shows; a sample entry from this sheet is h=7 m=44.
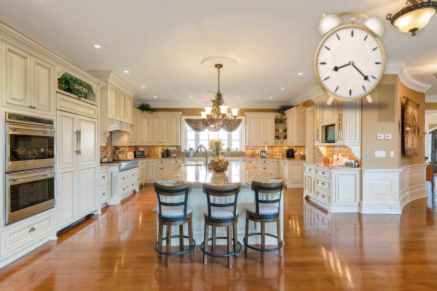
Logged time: h=8 m=22
